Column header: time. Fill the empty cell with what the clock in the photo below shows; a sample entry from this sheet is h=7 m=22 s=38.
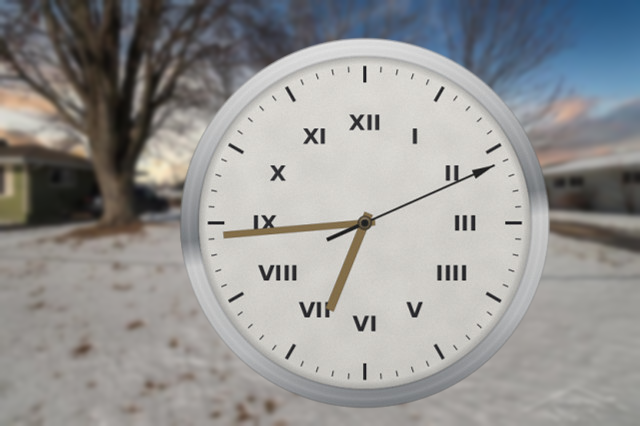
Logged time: h=6 m=44 s=11
